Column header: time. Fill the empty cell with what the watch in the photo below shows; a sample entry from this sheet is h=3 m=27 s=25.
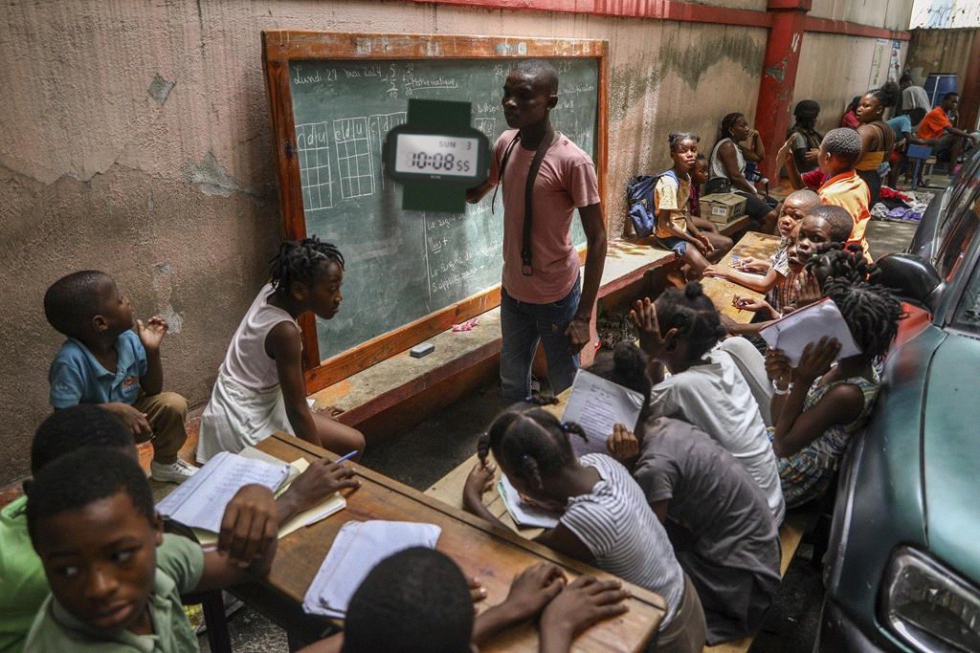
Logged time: h=10 m=8 s=55
